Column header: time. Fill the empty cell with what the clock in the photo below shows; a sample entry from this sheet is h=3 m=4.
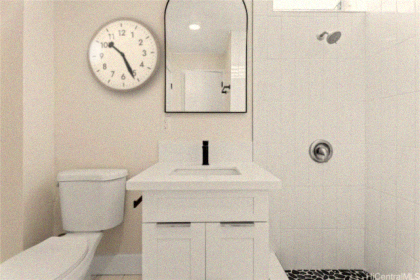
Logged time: h=10 m=26
